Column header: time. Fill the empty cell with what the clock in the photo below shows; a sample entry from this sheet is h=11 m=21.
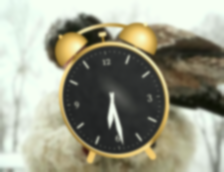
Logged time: h=6 m=29
